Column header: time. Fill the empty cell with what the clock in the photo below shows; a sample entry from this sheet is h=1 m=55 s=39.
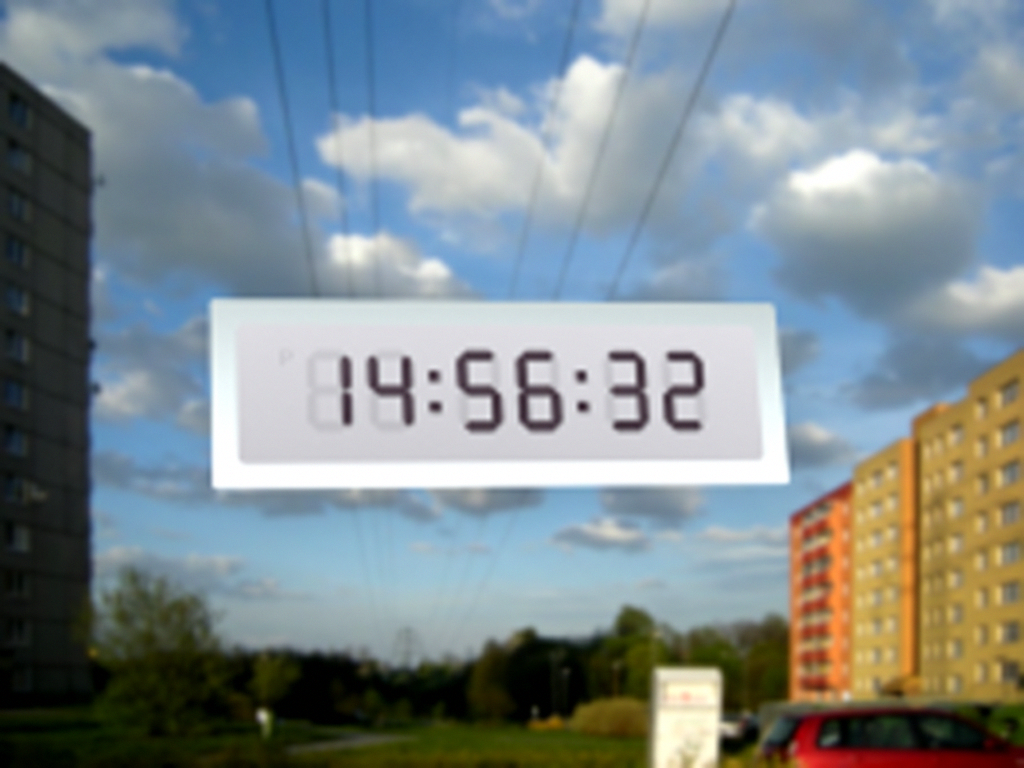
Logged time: h=14 m=56 s=32
